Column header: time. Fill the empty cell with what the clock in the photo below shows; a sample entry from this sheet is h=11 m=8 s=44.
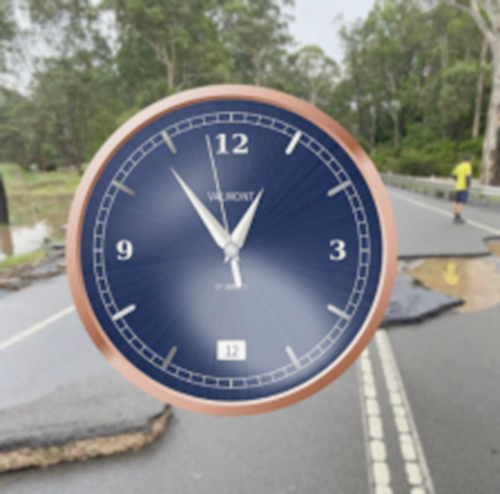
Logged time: h=12 m=53 s=58
